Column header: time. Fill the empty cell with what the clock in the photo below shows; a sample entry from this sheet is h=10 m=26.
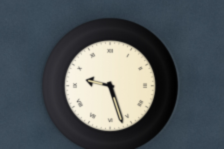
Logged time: h=9 m=27
